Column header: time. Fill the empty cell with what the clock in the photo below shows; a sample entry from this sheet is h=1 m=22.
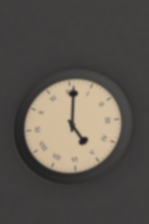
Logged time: h=5 m=1
